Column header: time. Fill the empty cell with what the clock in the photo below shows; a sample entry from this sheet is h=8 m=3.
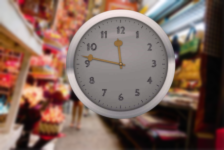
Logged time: h=11 m=47
